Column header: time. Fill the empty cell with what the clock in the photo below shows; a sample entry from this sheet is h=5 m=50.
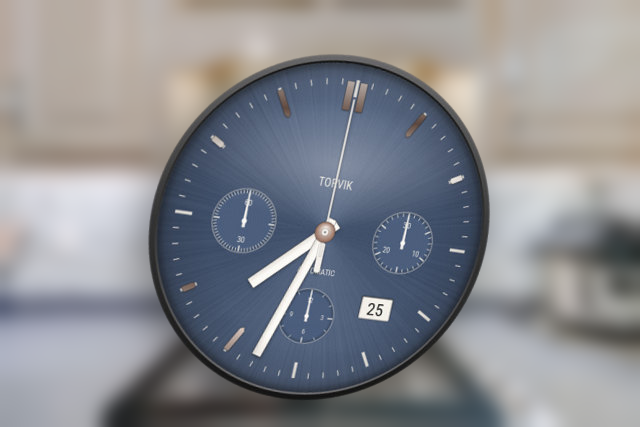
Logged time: h=7 m=33
